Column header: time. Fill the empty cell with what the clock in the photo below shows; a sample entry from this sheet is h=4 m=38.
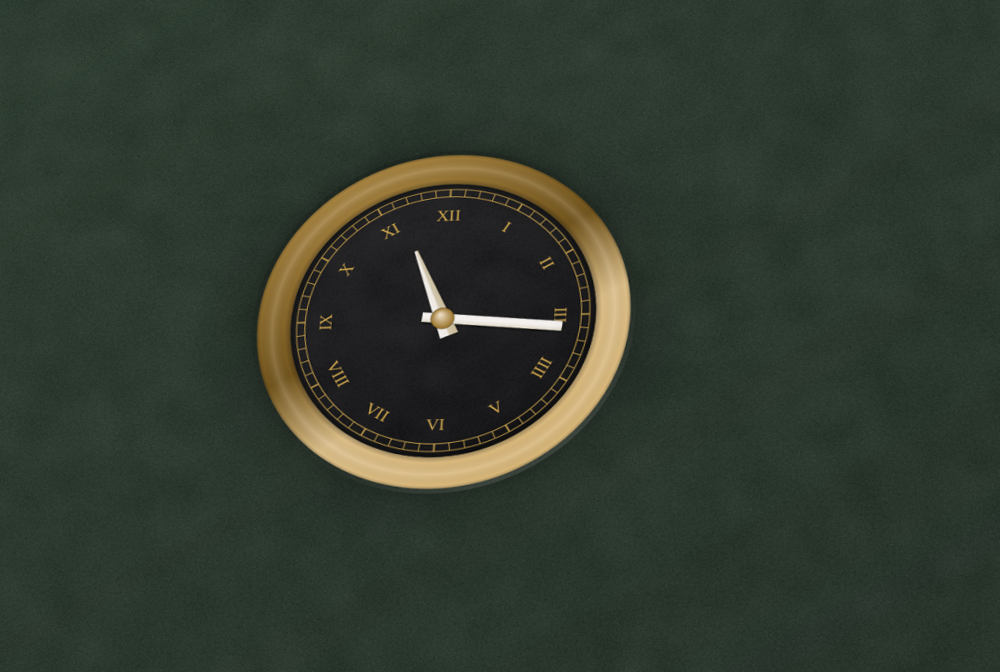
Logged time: h=11 m=16
